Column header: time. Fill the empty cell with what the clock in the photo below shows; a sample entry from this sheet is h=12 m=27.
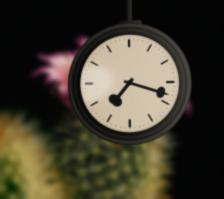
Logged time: h=7 m=18
